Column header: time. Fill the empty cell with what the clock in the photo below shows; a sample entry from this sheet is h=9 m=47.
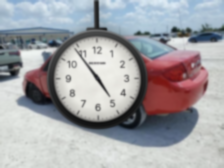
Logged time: h=4 m=54
